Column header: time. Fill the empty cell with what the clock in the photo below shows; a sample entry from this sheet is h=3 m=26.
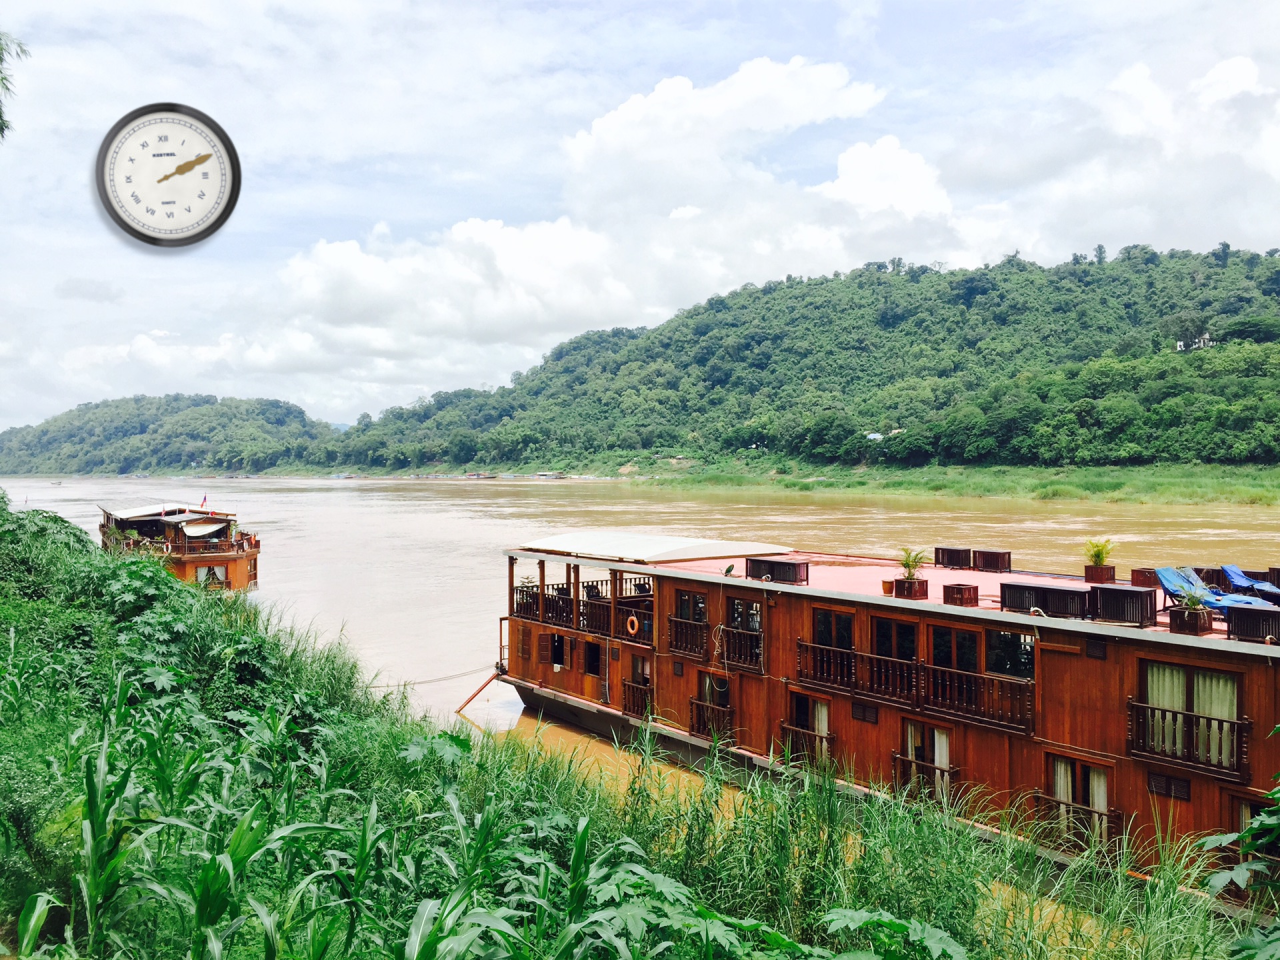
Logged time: h=2 m=11
